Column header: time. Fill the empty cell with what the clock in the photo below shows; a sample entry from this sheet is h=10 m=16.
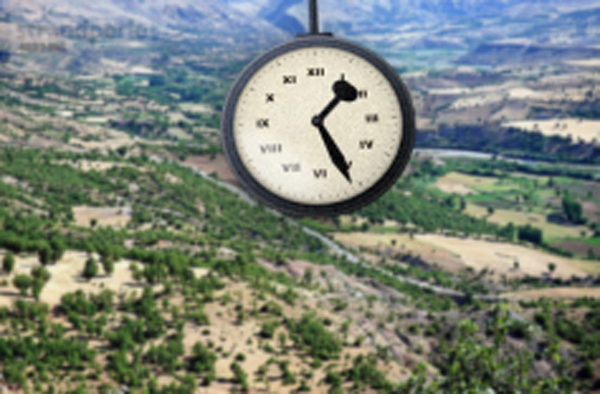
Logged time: h=1 m=26
